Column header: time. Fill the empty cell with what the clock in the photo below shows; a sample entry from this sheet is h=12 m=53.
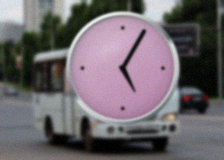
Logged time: h=5 m=5
